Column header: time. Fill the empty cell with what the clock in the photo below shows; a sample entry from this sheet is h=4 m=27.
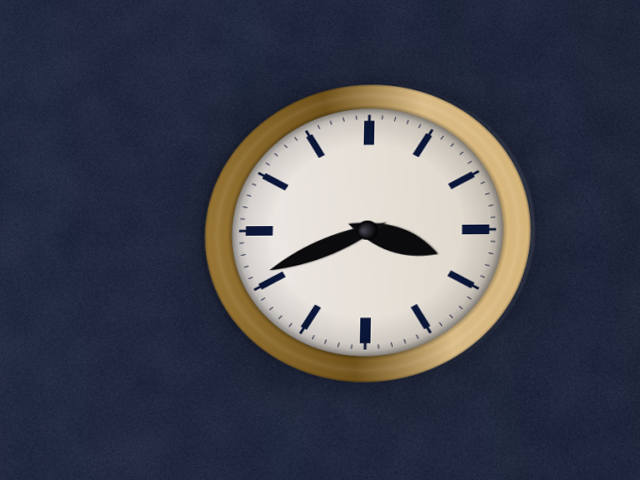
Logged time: h=3 m=41
